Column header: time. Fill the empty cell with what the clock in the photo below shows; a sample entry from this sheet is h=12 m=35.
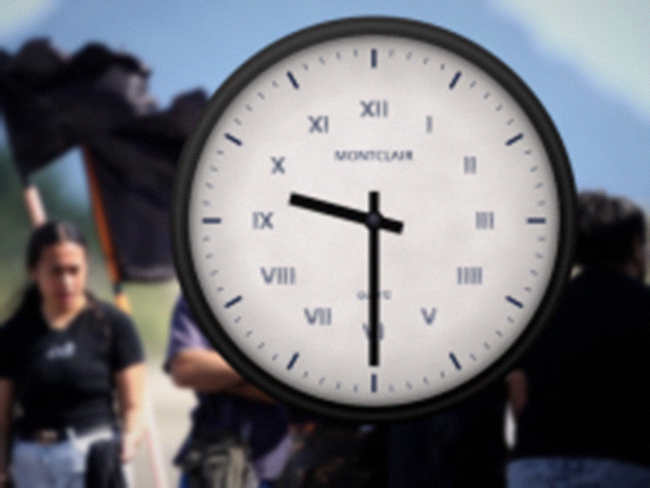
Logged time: h=9 m=30
